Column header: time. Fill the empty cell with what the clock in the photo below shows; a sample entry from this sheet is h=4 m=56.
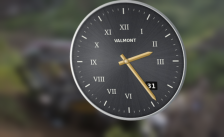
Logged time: h=2 m=24
